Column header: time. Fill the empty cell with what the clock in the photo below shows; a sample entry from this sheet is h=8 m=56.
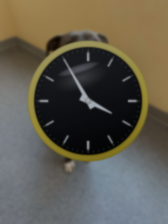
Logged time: h=3 m=55
